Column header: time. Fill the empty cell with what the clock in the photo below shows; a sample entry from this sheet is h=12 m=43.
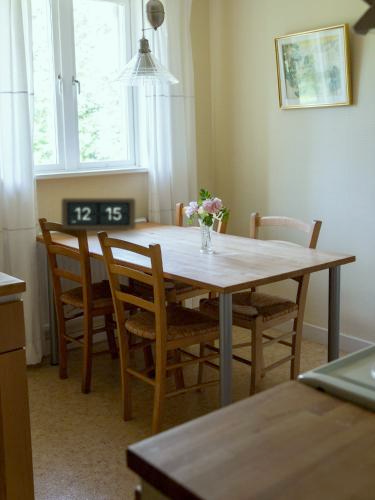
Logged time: h=12 m=15
